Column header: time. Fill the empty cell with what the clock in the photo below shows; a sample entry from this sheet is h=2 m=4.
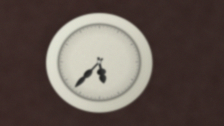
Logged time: h=5 m=37
